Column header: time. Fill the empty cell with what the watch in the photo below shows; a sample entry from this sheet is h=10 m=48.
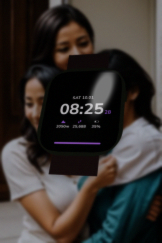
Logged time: h=8 m=25
